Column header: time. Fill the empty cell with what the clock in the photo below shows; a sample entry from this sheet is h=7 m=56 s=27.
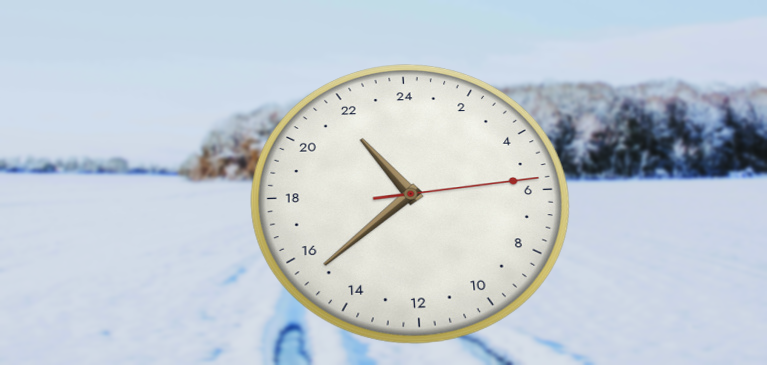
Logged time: h=21 m=38 s=14
